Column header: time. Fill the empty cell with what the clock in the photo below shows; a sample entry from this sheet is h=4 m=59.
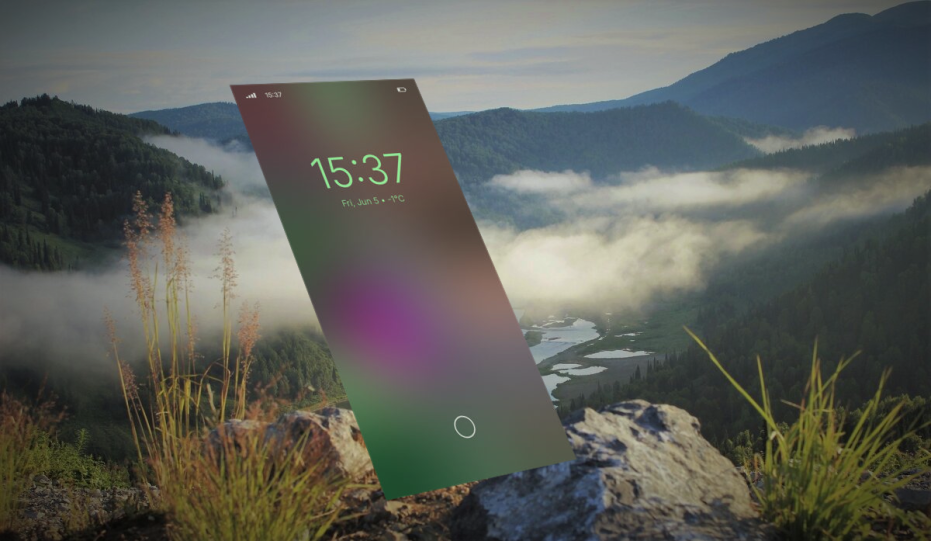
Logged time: h=15 m=37
